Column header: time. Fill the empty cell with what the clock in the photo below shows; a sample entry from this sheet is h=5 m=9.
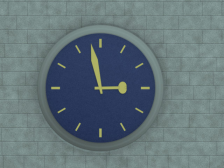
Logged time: h=2 m=58
